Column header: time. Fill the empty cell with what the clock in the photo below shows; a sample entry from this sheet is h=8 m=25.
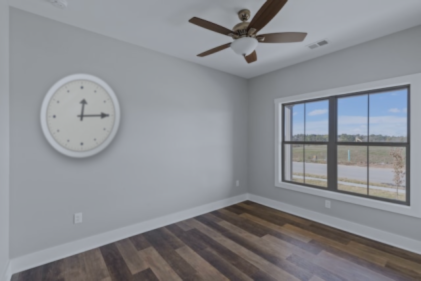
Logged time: h=12 m=15
